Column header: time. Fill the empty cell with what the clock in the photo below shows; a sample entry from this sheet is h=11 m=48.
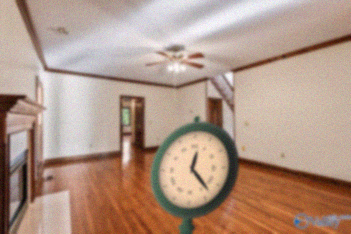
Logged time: h=12 m=23
